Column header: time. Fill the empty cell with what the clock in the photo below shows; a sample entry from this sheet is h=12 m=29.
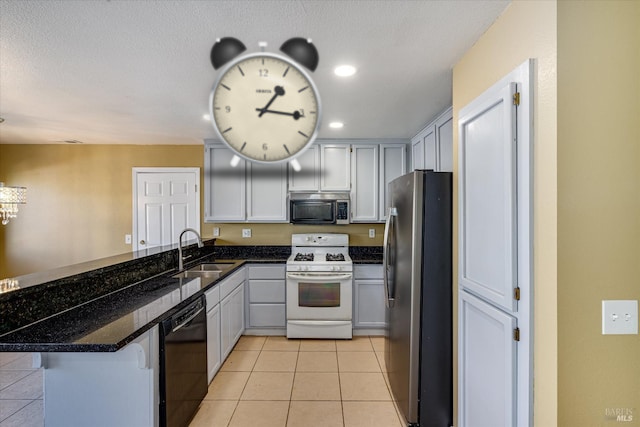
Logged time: h=1 m=16
